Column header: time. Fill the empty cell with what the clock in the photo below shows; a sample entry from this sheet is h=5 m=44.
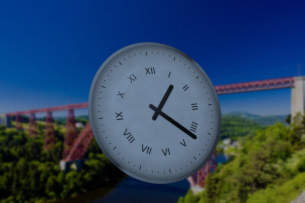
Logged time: h=1 m=22
